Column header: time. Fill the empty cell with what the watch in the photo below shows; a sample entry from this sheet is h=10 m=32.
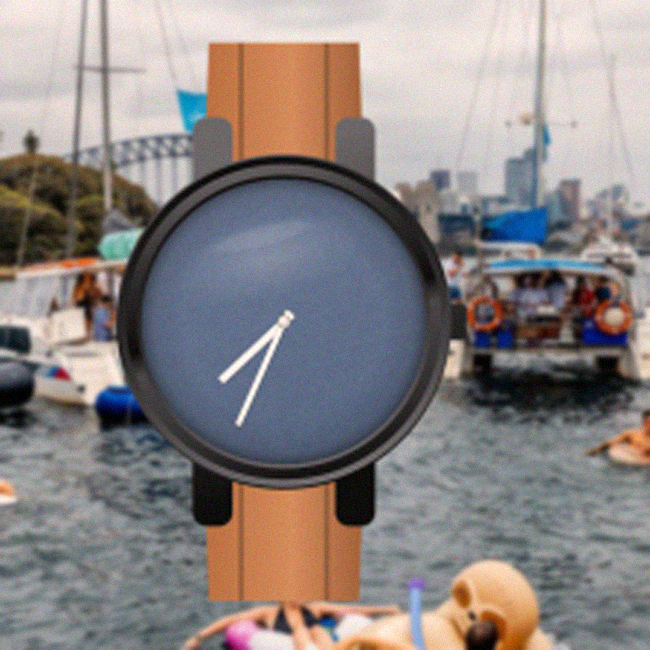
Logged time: h=7 m=34
